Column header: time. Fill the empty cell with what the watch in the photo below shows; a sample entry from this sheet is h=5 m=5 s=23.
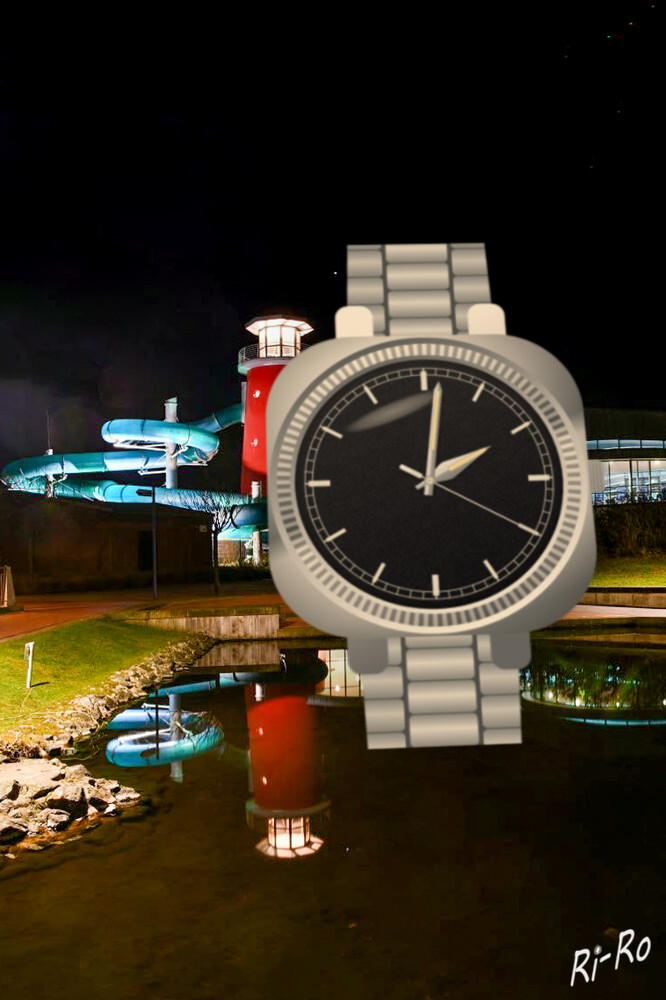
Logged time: h=2 m=1 s=20
